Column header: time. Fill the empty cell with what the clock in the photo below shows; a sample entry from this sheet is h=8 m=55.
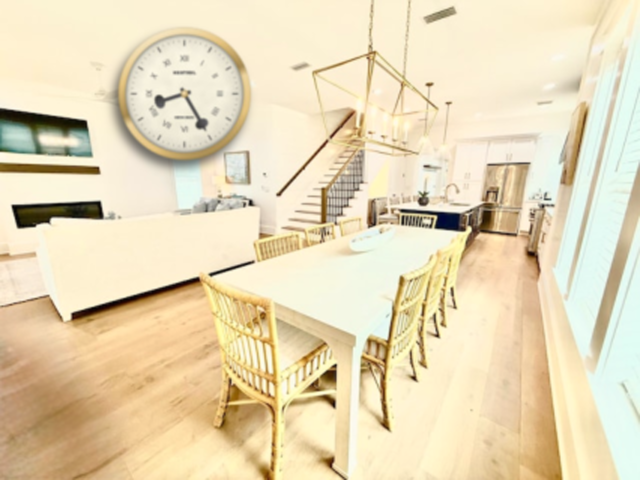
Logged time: h=8 m=25
